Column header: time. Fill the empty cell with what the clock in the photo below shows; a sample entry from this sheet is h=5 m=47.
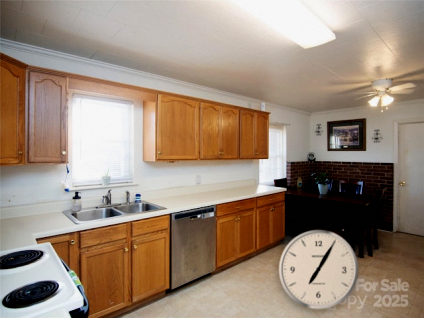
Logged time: h=7 m=5
